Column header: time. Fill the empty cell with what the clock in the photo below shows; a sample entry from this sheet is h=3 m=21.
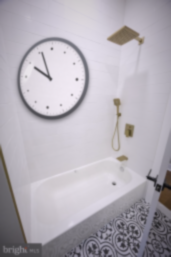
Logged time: h=9 m=56
